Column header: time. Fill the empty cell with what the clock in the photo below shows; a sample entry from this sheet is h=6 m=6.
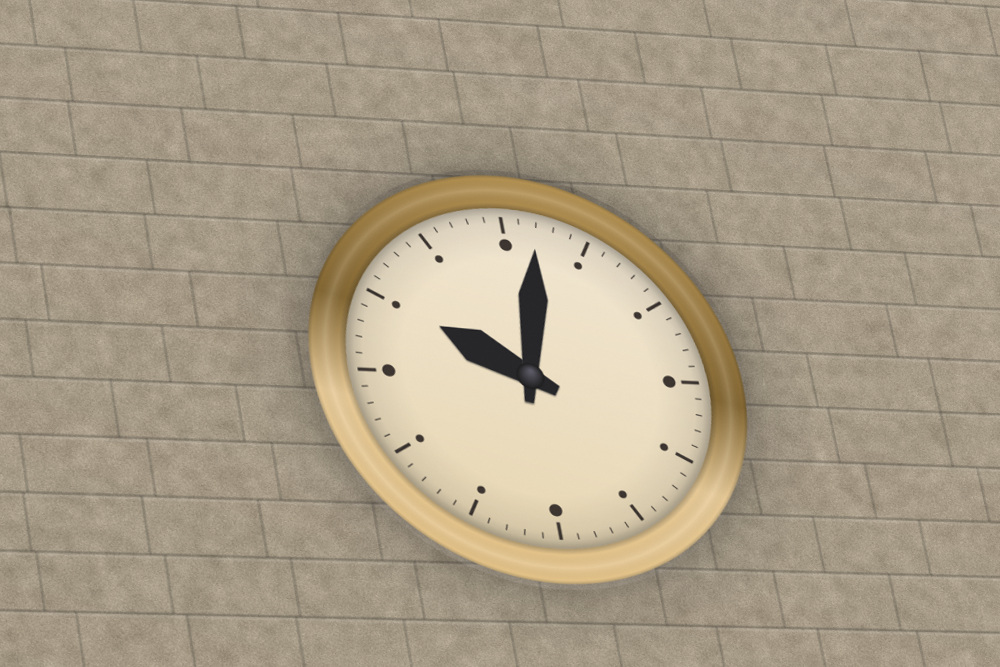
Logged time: h=10 m=2
